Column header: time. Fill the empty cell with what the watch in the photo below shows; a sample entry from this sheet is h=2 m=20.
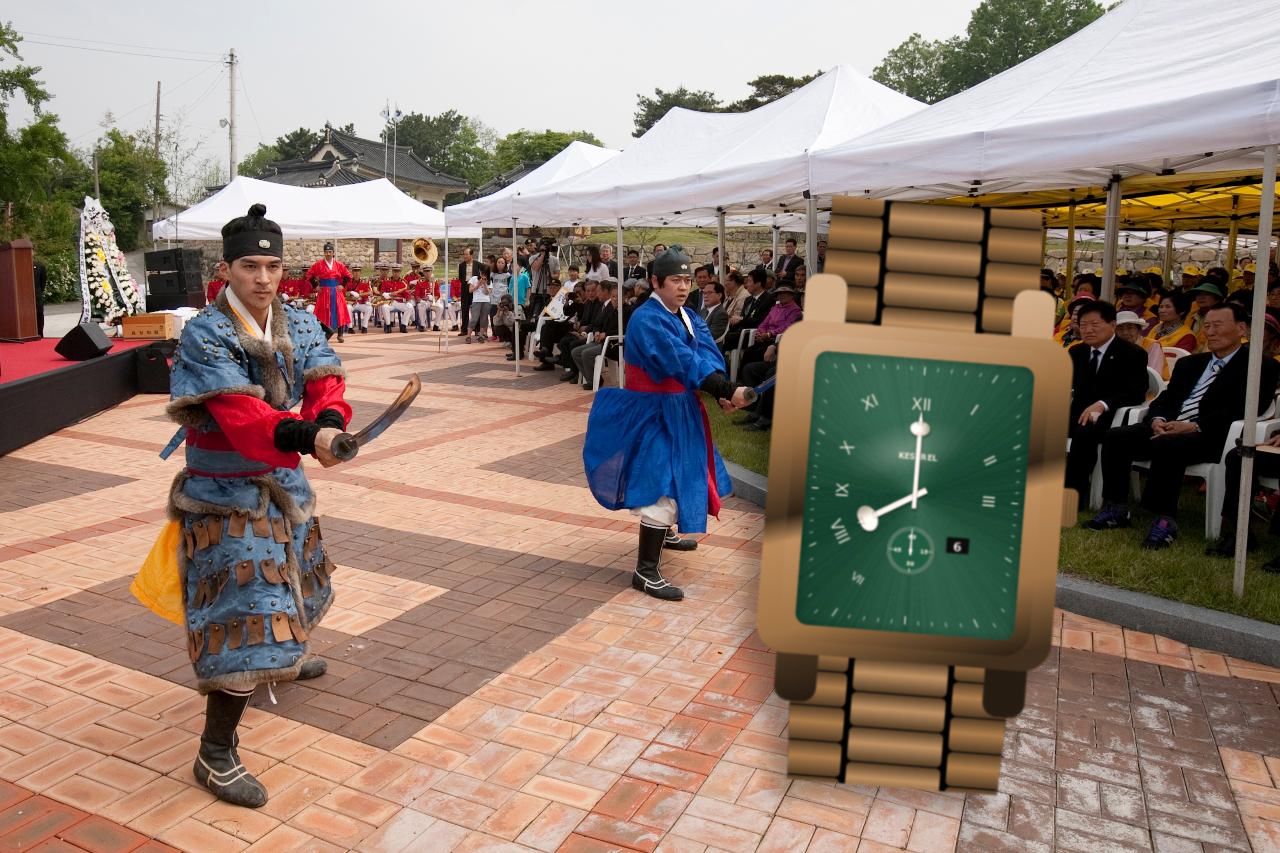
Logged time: h=8 m=0
